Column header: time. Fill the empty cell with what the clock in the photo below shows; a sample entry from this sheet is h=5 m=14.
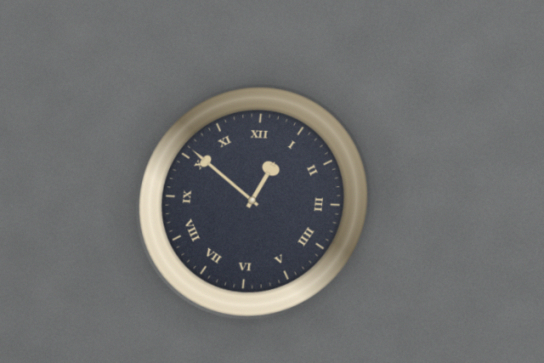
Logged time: h=12 m=51
